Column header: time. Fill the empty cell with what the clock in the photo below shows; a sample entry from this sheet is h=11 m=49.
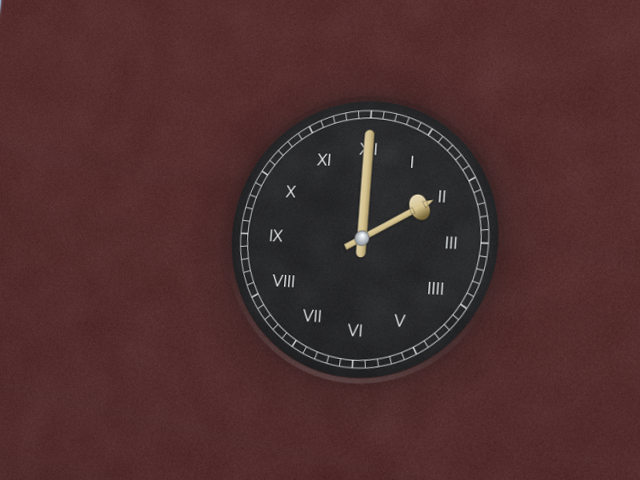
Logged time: h=2 m=0
